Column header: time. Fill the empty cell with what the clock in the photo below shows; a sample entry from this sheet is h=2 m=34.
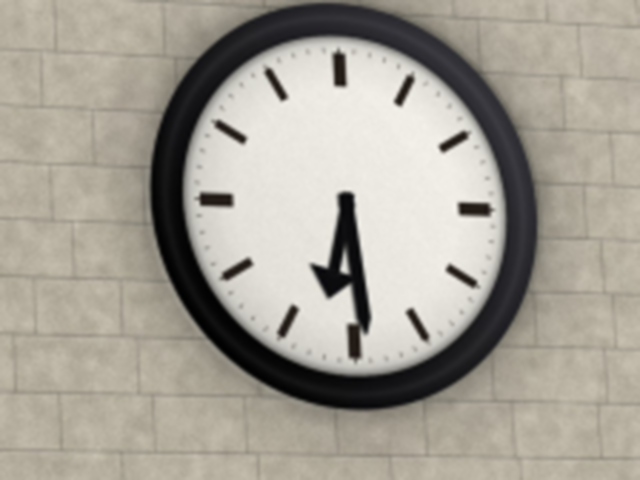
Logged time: h=6 m=29
